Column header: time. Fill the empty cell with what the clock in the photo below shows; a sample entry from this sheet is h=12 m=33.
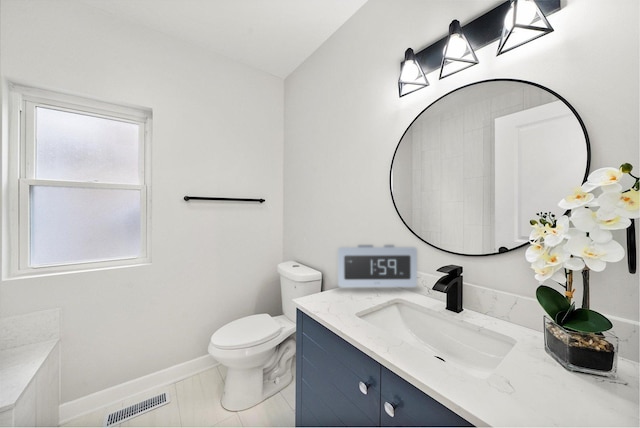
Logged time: h=1 m=59
